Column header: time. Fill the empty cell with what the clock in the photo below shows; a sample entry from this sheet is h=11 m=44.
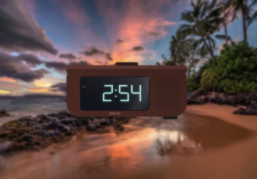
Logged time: h=2 m=54
